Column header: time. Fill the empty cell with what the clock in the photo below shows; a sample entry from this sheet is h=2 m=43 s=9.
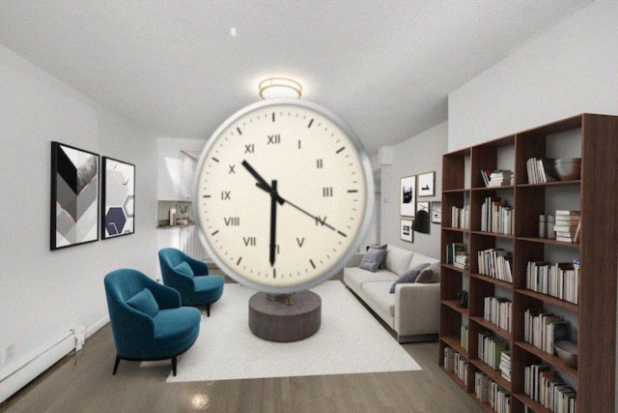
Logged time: h=10 m=30 s=20
